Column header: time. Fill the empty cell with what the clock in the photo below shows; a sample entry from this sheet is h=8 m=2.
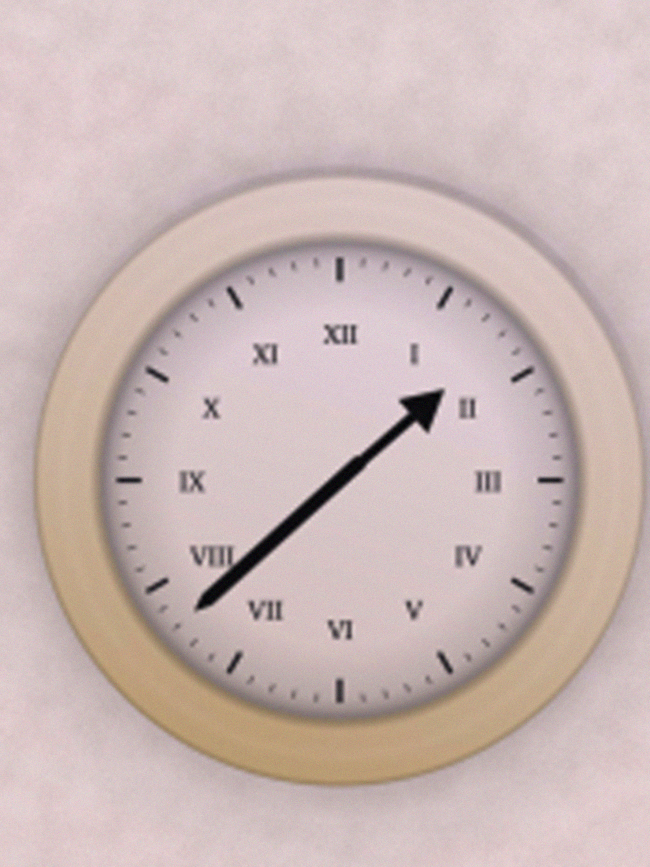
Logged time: h=1 m=38
